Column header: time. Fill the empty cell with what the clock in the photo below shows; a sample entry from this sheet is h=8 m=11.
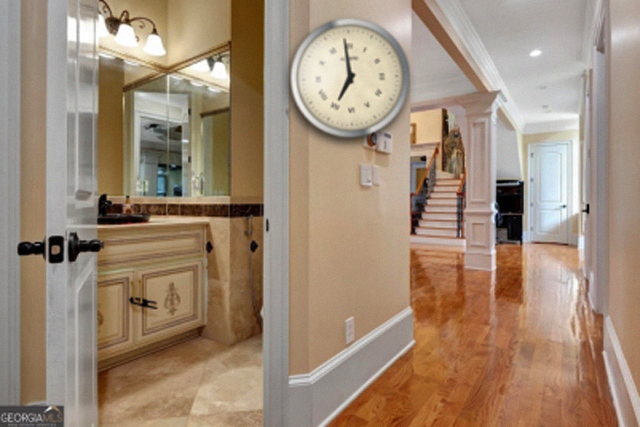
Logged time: h=6 m=59
